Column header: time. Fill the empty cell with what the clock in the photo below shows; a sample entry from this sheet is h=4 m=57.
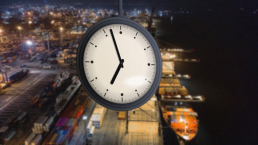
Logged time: h=6 m=57
